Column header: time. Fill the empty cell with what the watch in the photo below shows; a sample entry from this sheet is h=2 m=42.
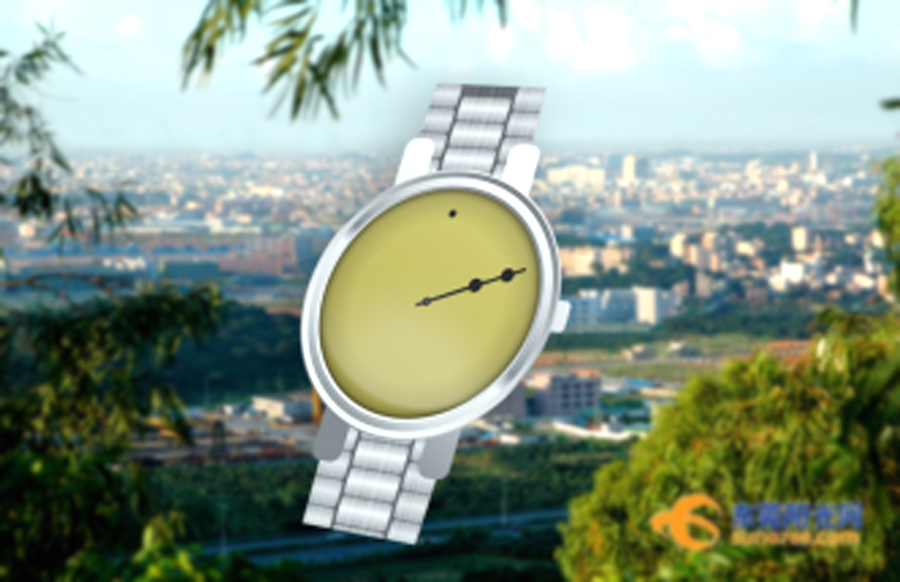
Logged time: h=2 m=11
